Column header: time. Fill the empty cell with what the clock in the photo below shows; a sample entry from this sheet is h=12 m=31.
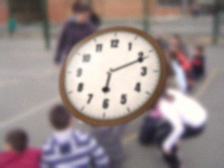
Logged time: h=6 m=11
